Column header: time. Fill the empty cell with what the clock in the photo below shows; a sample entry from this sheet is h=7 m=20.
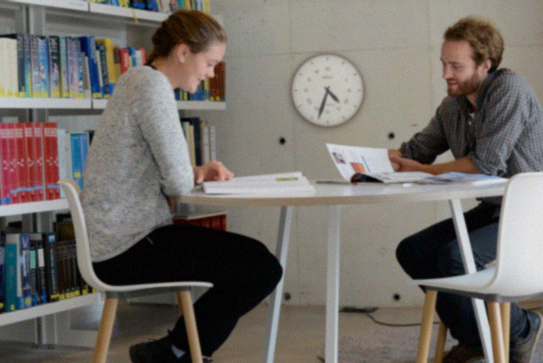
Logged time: h=4 m=33
